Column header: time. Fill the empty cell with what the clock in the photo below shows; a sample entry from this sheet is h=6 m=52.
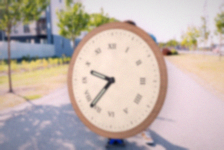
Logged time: h=9 m=37
